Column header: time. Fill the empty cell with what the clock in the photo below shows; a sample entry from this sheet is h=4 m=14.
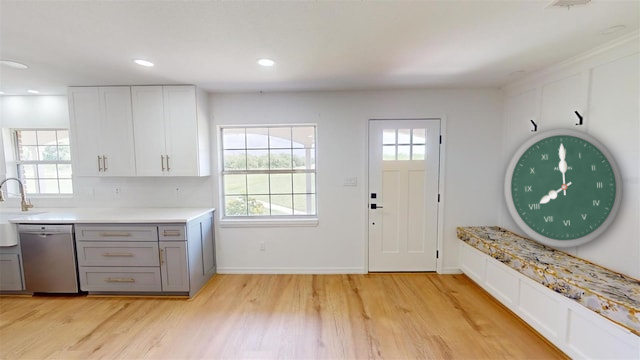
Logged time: h=8 m=0
